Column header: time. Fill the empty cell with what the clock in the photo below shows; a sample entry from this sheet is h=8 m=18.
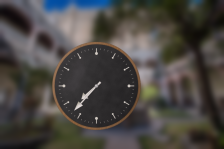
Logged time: h=7 m=37
